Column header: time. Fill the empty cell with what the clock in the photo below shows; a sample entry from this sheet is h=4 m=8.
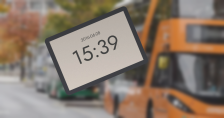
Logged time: h=15 m=39
